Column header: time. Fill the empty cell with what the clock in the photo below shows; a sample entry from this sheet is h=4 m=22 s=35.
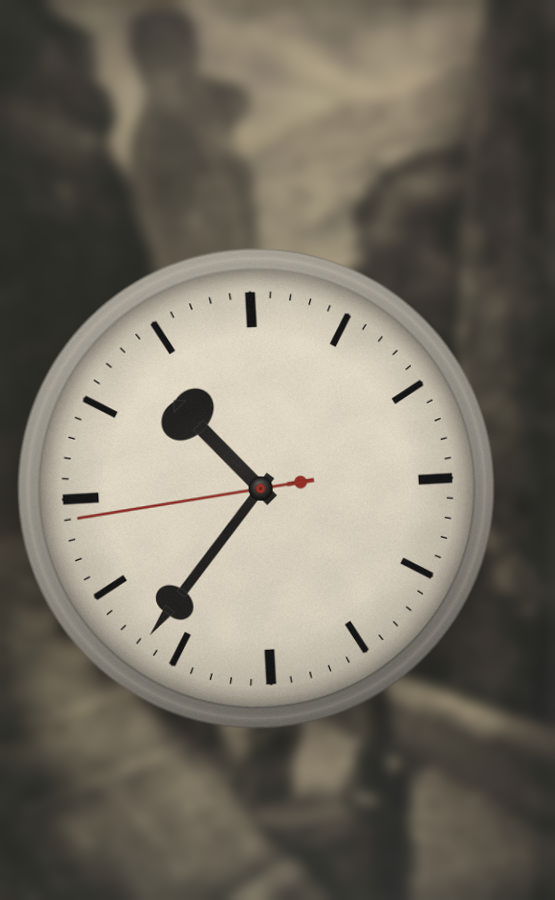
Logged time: h=10 m=36 s=44
